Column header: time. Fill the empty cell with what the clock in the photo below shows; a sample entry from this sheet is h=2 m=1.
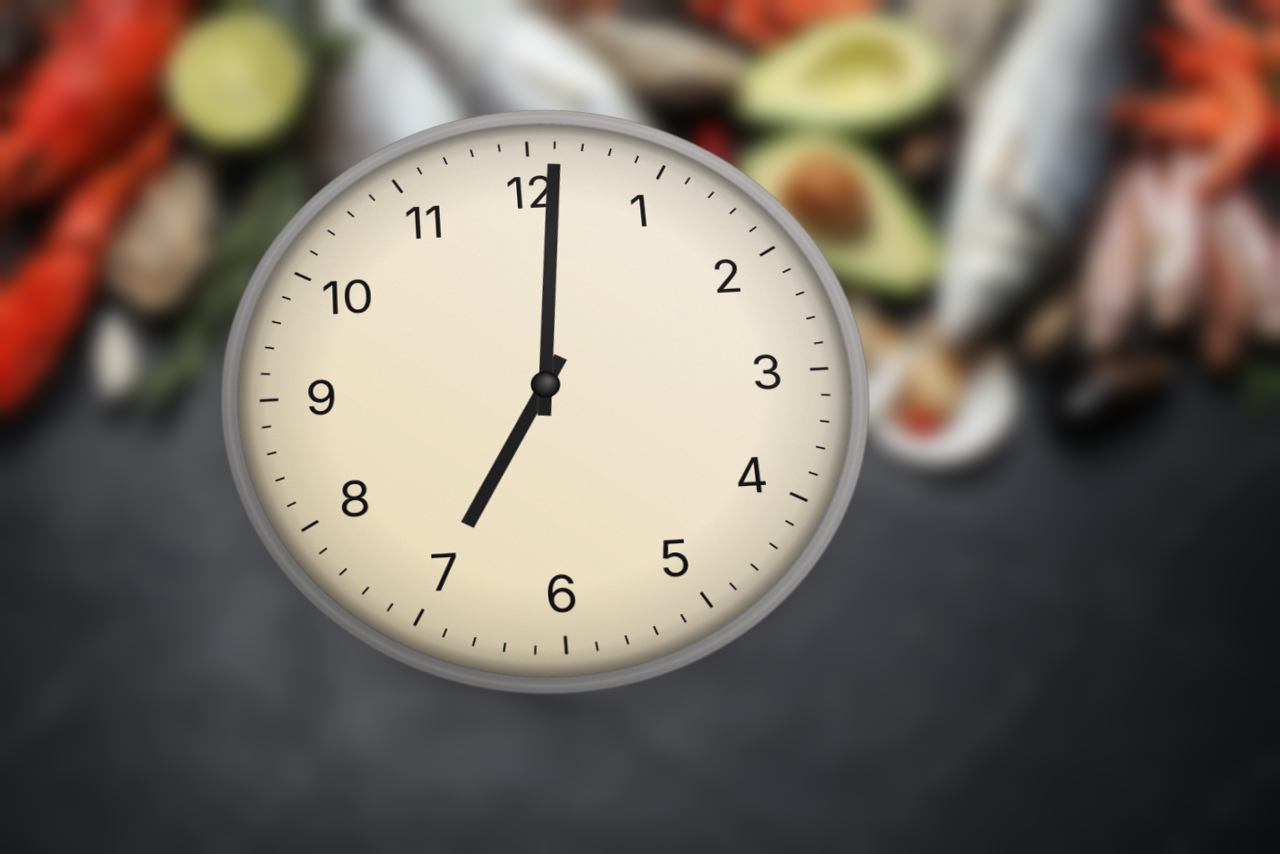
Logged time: h=7 m=1
